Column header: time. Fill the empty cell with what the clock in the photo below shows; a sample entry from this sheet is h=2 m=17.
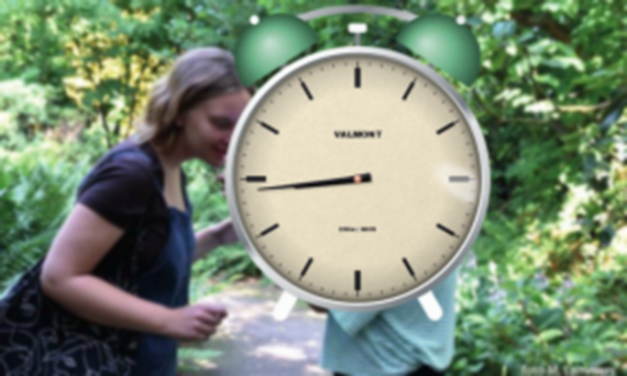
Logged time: h=8 m=44
